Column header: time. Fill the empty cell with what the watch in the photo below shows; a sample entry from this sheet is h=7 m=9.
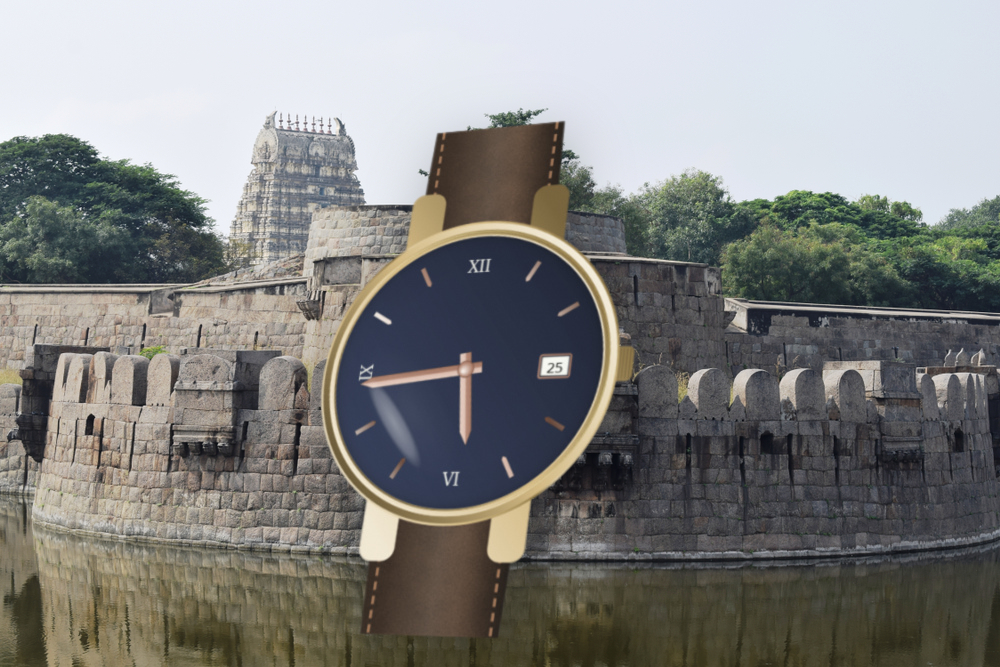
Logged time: h=5 m=44
